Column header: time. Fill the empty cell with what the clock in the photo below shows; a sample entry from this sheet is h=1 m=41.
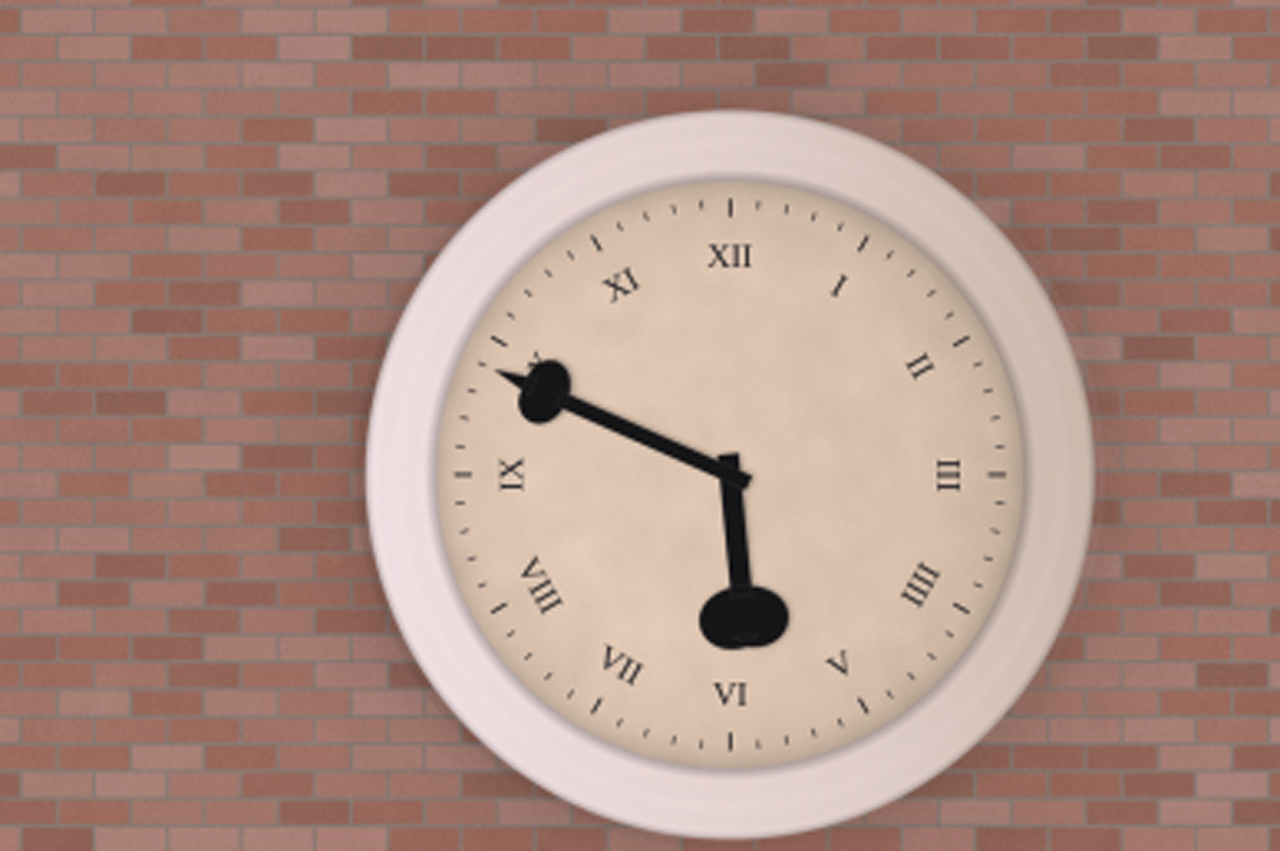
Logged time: h=5 m=49
